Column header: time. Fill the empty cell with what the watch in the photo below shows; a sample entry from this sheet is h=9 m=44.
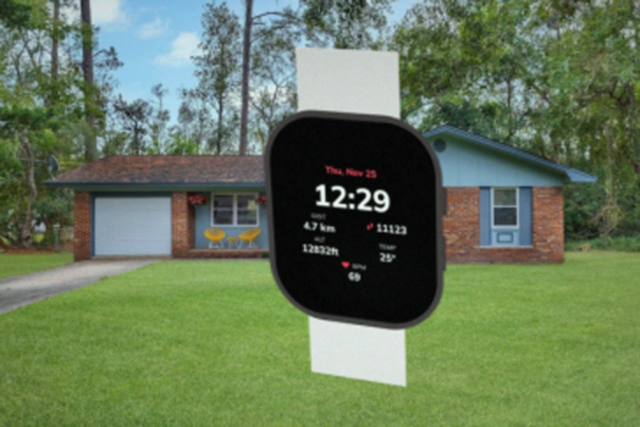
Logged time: h=12 m=29
